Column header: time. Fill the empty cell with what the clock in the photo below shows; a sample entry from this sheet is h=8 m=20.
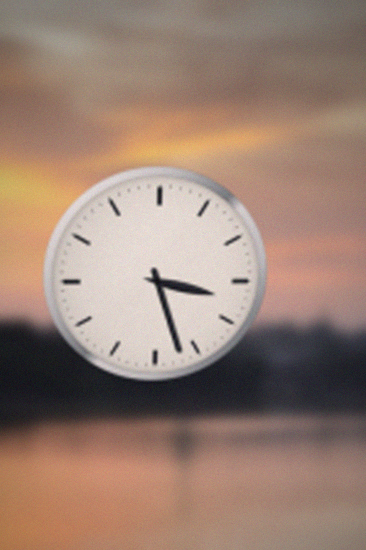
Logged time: h=3 m=27
